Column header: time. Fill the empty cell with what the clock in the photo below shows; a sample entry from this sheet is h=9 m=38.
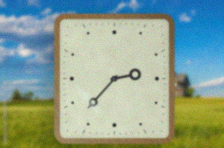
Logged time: h=2 m=37
